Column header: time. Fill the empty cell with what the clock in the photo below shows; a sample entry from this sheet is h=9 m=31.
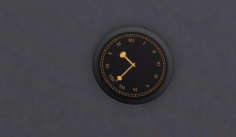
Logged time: h=10 m=38
